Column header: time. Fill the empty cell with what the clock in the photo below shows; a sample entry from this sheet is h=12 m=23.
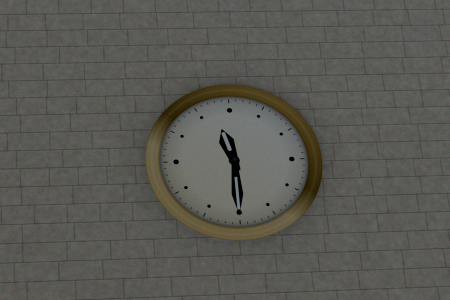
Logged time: h=11 m=30
